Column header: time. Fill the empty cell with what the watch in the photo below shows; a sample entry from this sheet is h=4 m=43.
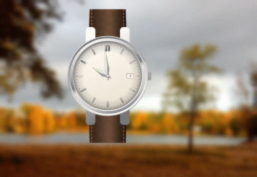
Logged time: h=9 m=59
